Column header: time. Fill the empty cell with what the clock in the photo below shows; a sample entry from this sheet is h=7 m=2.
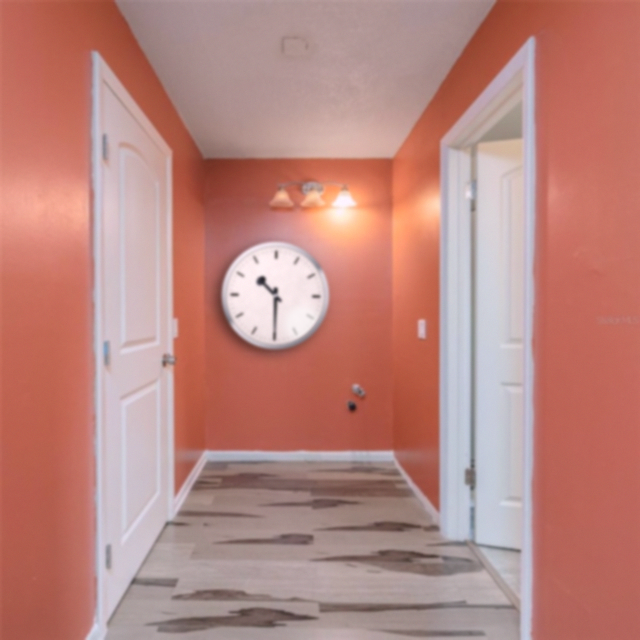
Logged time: h=10 m=30
